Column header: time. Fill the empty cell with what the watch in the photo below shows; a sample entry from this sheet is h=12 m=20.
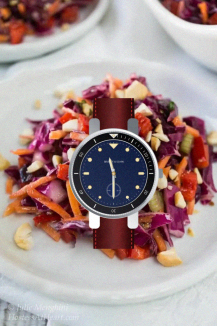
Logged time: h=11 m=30
